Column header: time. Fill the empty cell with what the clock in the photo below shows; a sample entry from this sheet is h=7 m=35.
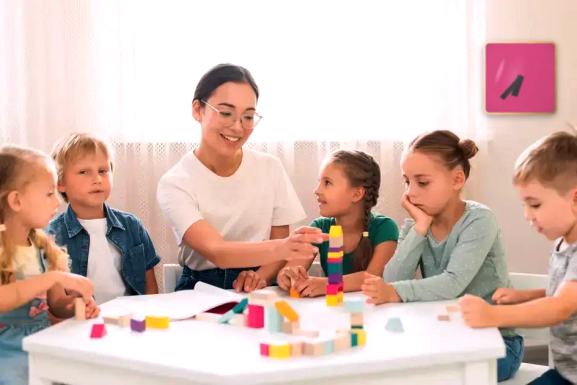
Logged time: h=6 m=37
